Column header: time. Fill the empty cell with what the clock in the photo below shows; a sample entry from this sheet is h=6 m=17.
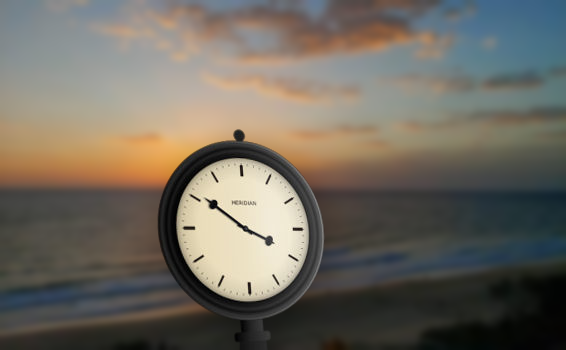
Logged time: h=3 m=51
